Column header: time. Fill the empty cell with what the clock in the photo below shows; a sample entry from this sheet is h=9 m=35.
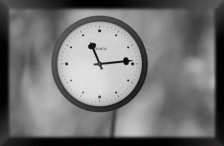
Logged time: h=11 m=14
